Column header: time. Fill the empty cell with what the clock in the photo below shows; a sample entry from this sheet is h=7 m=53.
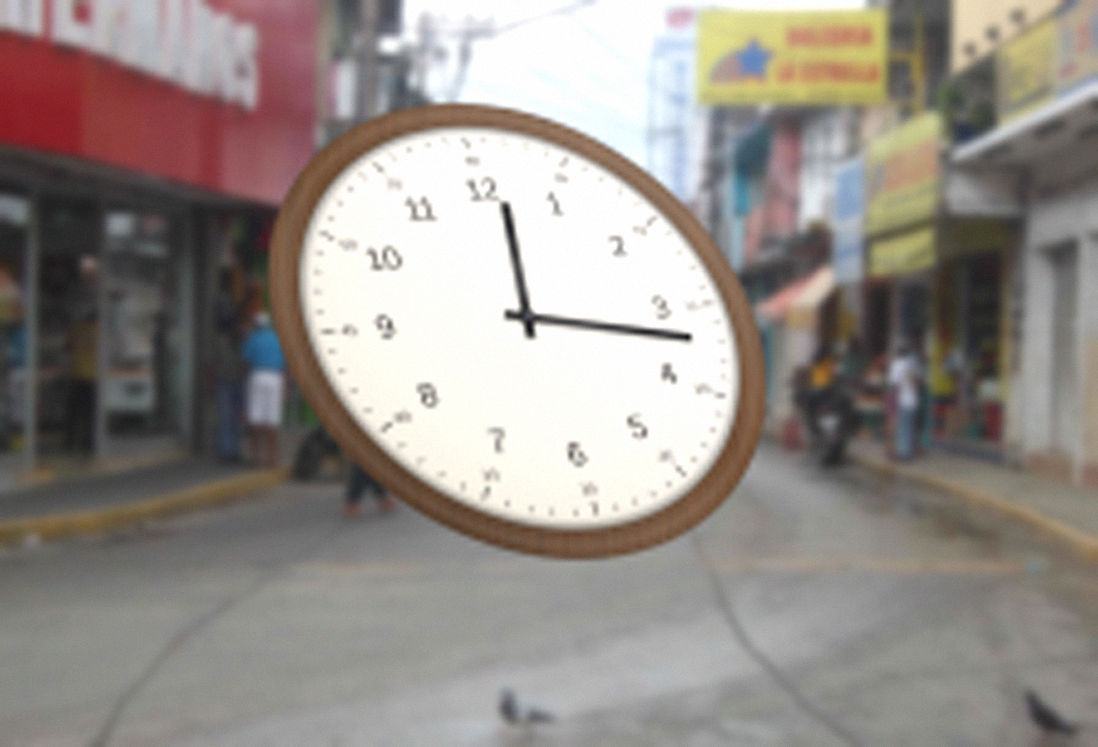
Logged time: h=12 m=17
